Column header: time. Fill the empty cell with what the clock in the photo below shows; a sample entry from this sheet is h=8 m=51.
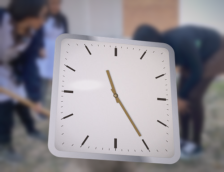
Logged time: h=11 m=25
